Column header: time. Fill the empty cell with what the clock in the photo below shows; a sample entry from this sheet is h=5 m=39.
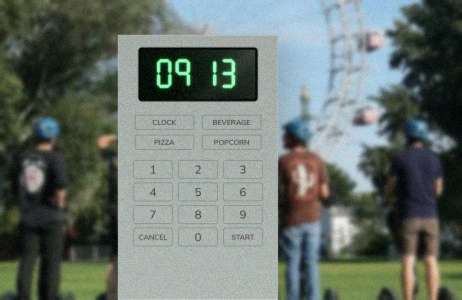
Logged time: h=9 m=13
